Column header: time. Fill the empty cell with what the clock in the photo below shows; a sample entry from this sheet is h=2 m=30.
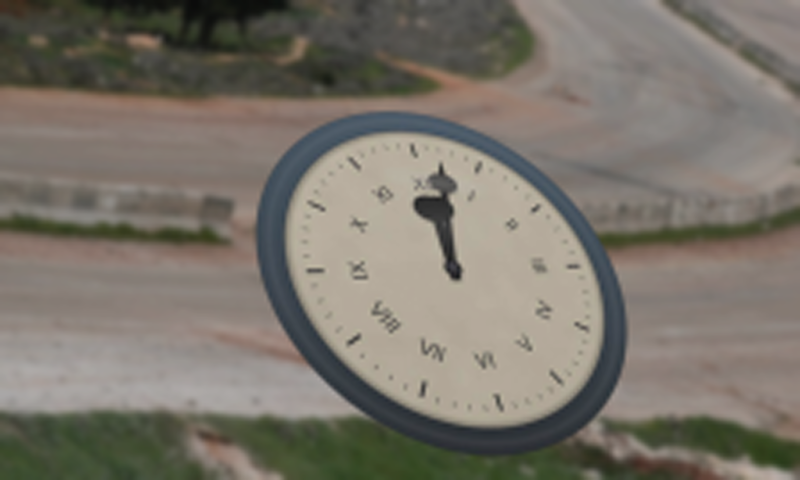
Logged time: h=12 m=2
